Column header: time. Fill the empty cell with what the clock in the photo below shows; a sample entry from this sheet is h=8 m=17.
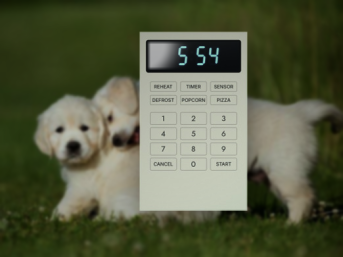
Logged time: h=5 m=54
